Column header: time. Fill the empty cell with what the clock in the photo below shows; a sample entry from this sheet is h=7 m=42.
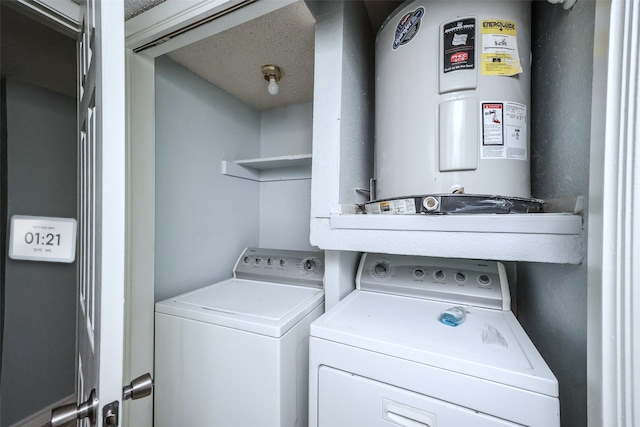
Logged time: h=1 m=21
